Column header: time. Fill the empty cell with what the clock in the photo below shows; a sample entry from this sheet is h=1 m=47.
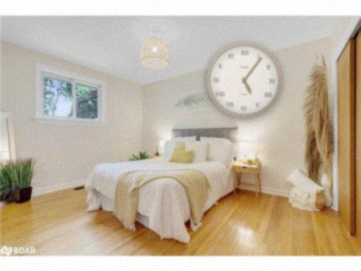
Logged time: h=5 m=6
